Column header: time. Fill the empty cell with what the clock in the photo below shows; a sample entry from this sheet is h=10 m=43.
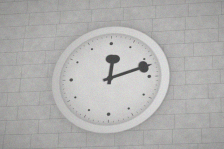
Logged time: h=12 m=12
